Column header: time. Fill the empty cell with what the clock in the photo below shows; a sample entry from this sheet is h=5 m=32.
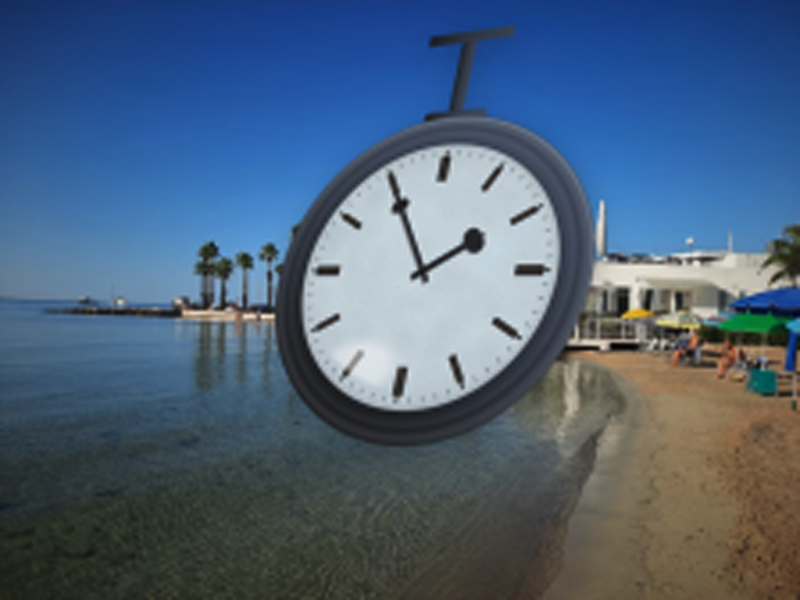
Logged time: h=1 m=55
